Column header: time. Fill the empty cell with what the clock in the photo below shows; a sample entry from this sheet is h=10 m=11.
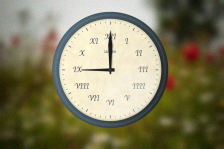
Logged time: h=9 m=0
